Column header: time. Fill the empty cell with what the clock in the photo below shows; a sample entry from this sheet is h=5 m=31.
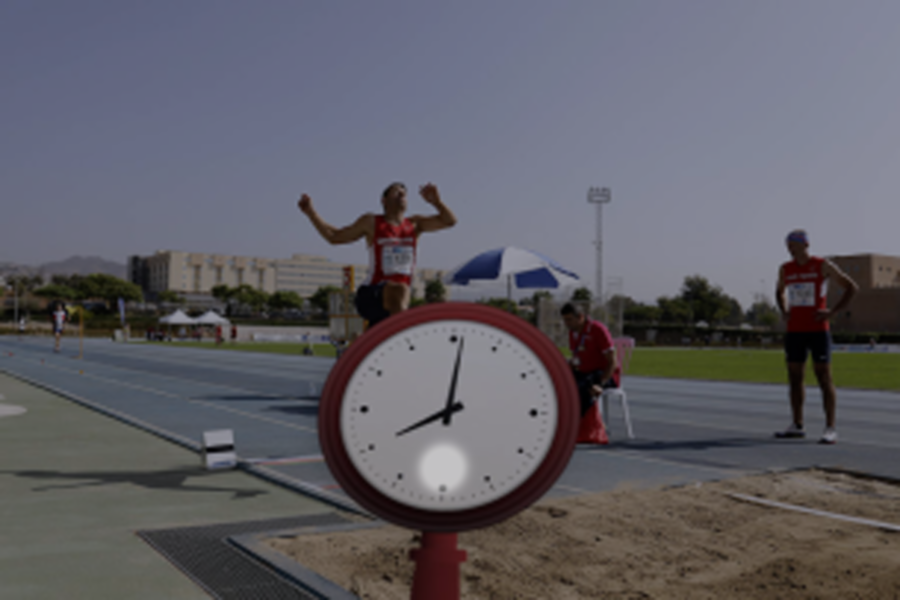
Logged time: h=8 m=1
